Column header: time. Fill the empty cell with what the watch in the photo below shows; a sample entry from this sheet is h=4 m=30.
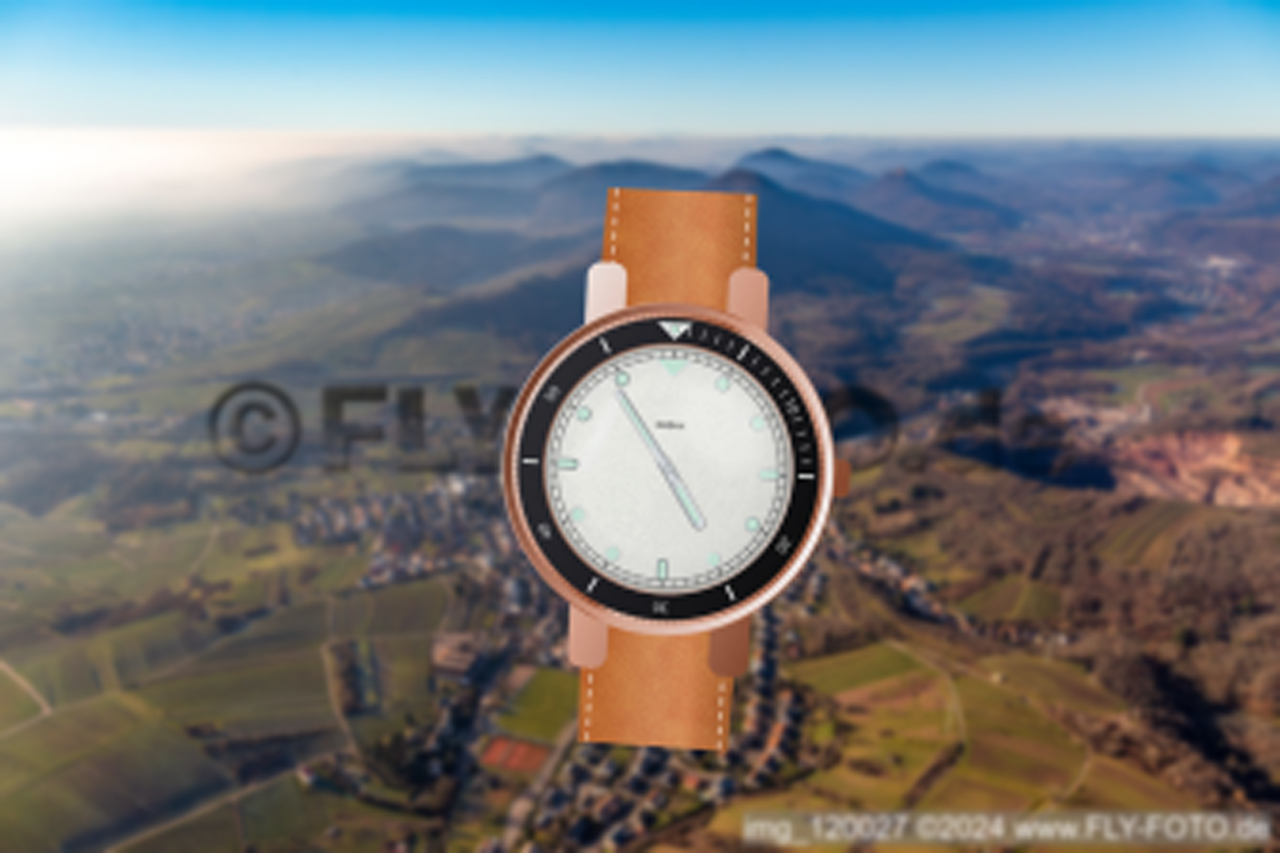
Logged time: h=4 m=54
